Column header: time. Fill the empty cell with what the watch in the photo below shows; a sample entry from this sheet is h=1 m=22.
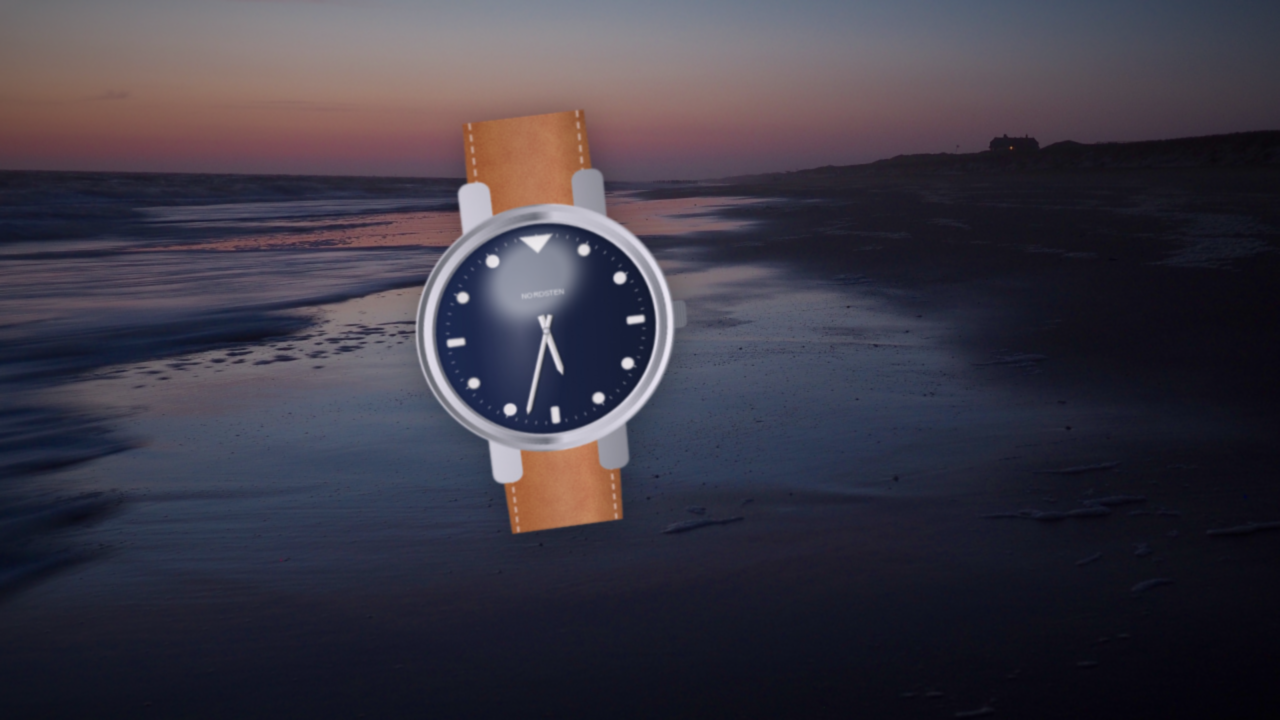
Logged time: h=5 m=33
